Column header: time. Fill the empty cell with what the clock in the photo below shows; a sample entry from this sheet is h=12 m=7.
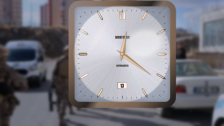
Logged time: h=12 m=21
